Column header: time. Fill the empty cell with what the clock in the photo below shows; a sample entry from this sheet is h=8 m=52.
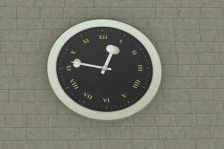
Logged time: h=12 m=47
